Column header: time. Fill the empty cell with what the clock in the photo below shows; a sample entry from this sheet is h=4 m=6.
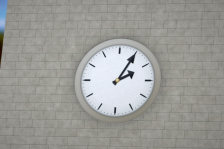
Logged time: h=2 m=5
